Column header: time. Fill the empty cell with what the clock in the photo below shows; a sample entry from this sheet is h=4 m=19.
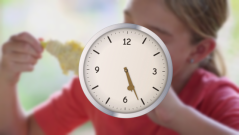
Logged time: h=5 m=26
